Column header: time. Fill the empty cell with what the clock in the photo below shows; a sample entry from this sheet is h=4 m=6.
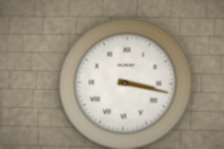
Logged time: h=3 m=17
